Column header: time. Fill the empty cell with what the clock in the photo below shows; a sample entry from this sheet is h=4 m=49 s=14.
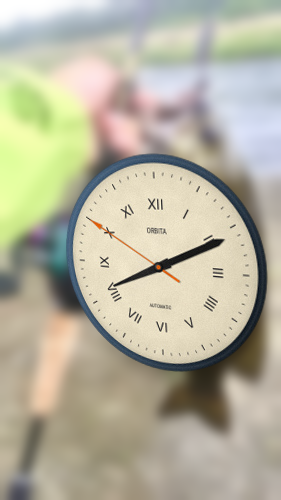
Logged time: h=8 m=10 s=50
